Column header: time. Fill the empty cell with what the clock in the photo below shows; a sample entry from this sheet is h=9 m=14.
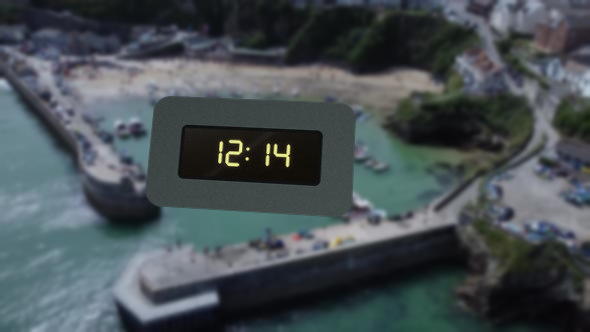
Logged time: h=12 m=14
